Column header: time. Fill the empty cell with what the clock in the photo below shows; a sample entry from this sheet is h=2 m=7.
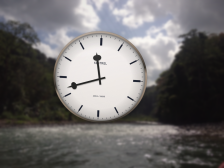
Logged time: h=11 m=42
